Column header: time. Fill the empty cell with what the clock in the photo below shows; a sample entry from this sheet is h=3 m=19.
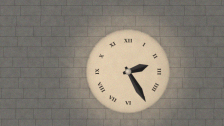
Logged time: h=2 m=25
